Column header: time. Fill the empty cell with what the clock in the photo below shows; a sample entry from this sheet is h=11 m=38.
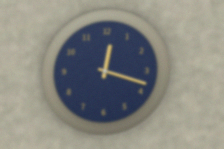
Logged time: h=12 m=18
